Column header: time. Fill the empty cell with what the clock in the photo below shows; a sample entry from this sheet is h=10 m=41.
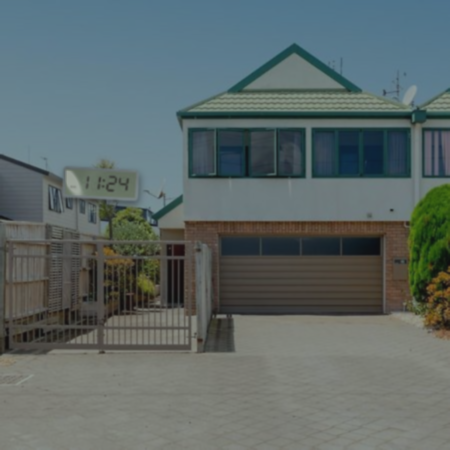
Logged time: h=11 m=24
